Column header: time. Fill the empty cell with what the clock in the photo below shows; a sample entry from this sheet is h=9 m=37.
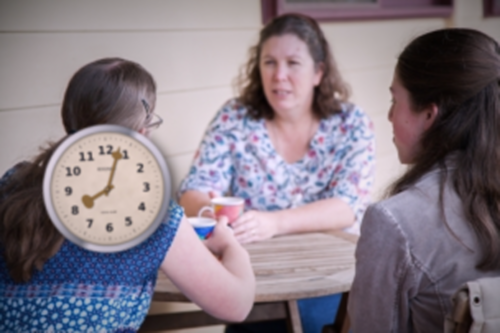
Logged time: h=8 m=3
